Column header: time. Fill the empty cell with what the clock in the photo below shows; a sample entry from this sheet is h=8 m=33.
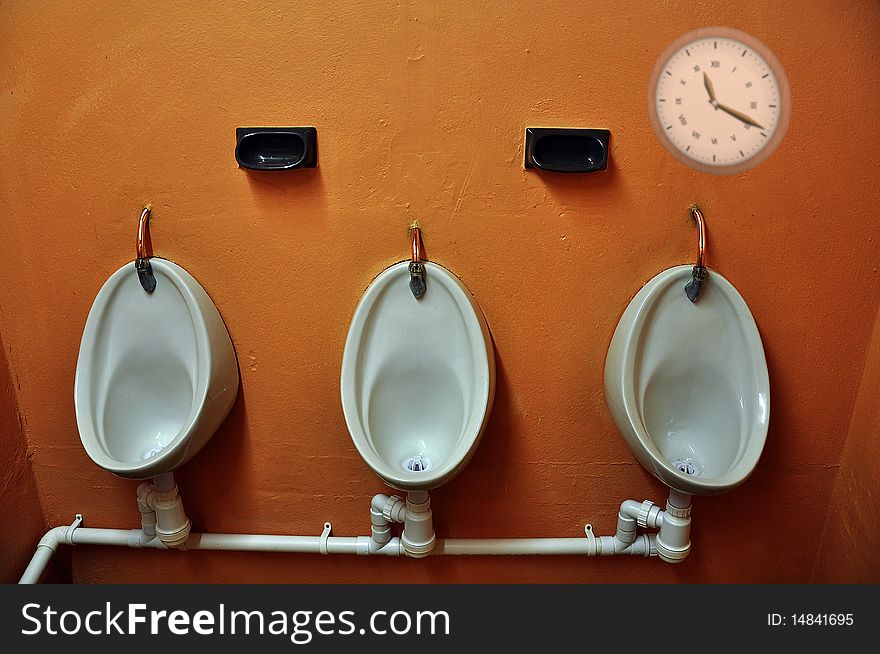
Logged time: h=11 m=19
